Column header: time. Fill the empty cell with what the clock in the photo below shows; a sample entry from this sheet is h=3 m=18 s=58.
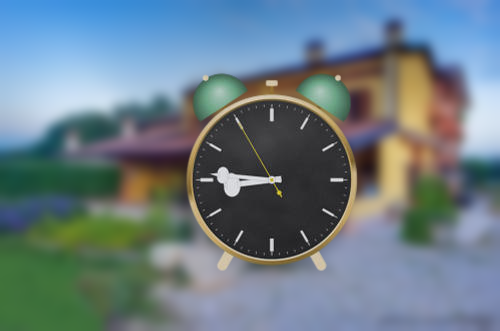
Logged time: h=8 m=45 s=55
